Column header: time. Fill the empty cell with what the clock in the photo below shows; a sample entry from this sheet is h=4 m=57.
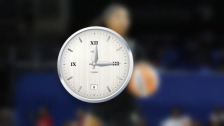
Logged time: h=12 m=15
